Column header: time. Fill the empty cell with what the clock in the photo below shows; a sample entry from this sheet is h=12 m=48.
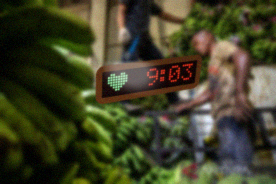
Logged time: h=9 m=3
